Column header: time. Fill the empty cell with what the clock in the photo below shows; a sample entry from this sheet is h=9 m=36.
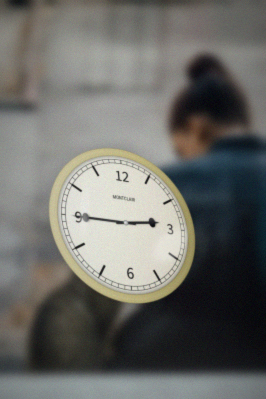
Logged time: h=2 m=45
